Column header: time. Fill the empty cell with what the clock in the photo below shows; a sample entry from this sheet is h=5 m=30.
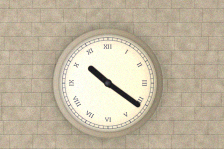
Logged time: h=10 m=21
